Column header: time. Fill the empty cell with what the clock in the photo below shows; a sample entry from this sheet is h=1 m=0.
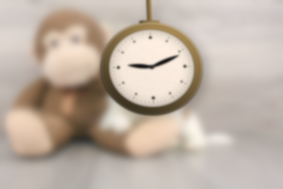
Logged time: h=9 m=11
